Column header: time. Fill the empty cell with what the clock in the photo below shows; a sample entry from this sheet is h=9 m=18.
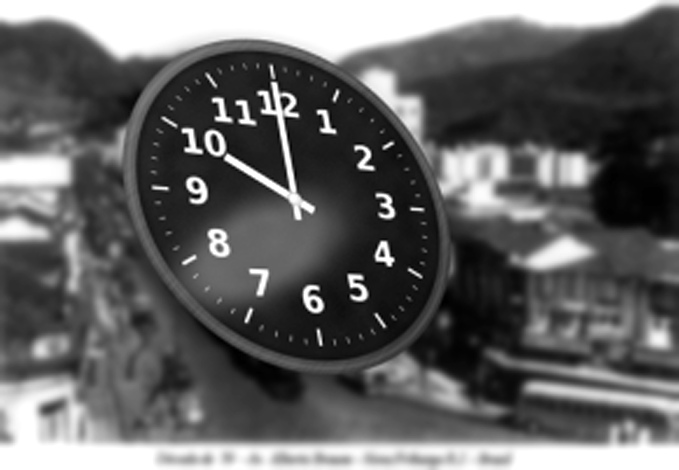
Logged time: h=10 m=0
